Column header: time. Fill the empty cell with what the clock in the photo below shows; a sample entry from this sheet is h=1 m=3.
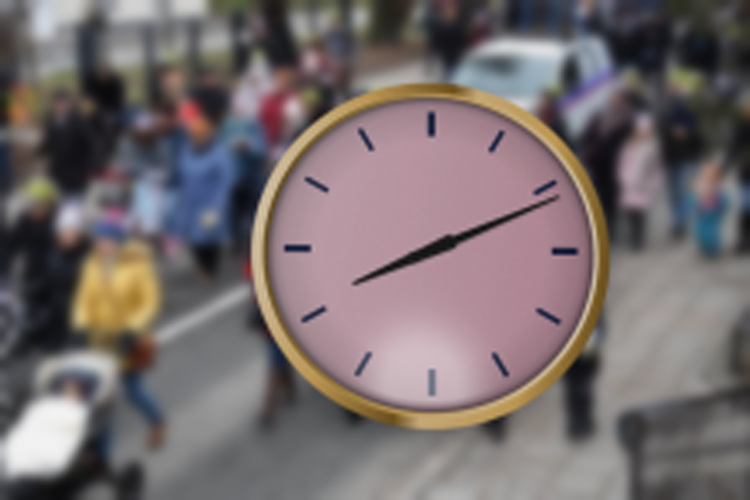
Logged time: h=8 m=11
